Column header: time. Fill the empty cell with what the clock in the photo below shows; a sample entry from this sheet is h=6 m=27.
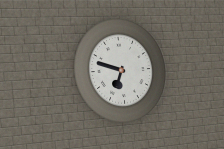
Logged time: h=6 m=48
